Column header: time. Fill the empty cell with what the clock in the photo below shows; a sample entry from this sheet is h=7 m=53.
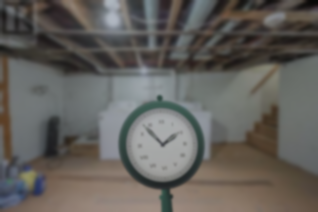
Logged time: h=1 m=53
